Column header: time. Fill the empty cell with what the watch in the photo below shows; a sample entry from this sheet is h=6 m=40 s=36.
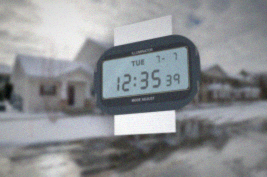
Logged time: h=12 m=35 s=39
